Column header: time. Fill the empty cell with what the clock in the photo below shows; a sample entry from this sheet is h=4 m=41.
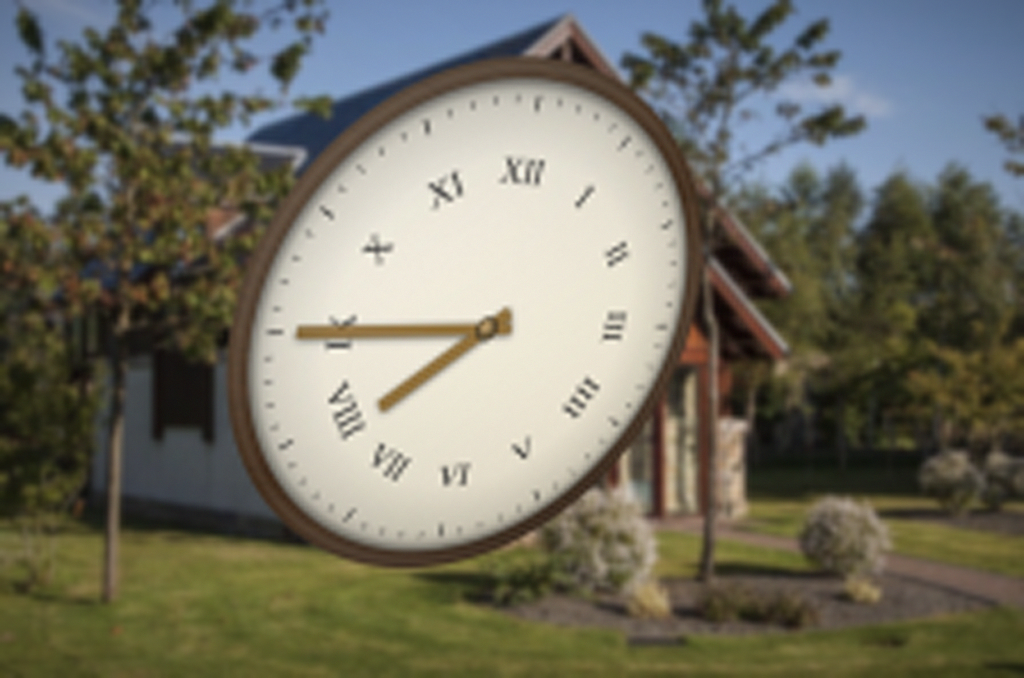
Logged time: h=7 m=45
